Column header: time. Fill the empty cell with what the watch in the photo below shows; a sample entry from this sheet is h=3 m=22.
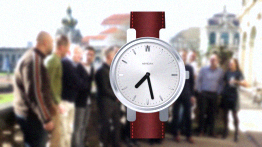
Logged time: h=7 m=28
